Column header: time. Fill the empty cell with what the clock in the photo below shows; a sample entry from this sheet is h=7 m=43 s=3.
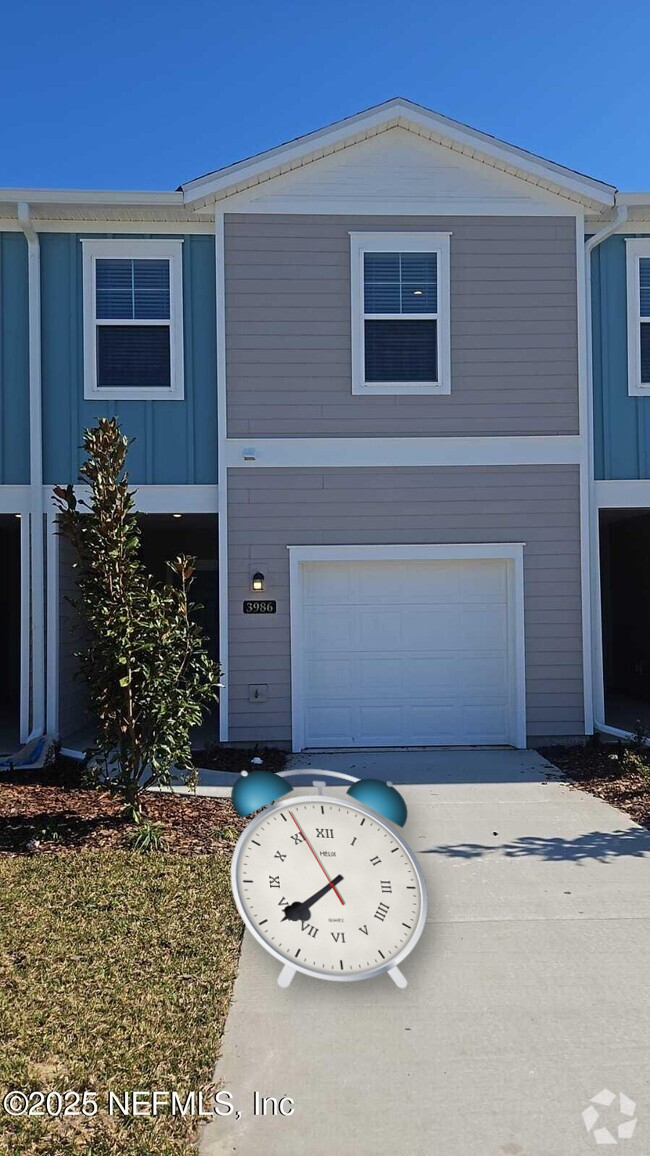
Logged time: h=7 m=38 s=56
